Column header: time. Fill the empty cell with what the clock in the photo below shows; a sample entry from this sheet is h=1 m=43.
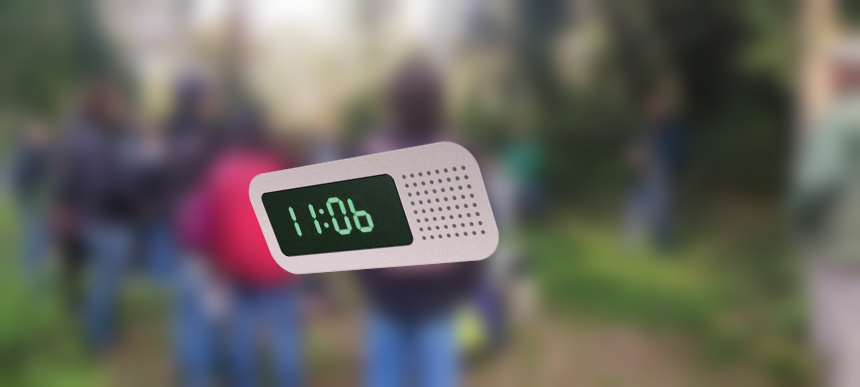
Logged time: h=11 m=6
